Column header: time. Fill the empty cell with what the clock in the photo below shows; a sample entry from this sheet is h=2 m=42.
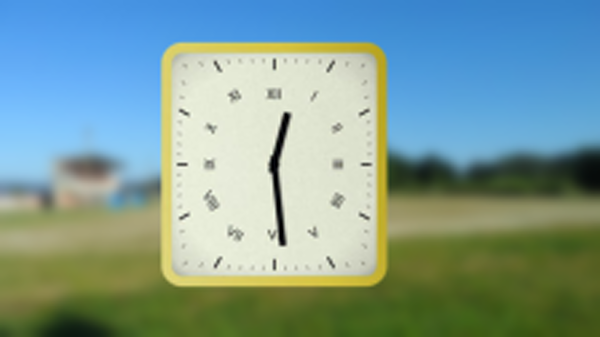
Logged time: h=12 m=29
